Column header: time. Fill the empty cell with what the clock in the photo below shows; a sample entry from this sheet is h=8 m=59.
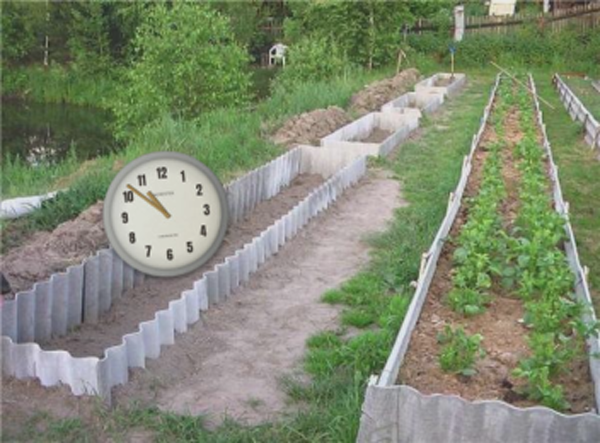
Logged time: h=10 m=52
